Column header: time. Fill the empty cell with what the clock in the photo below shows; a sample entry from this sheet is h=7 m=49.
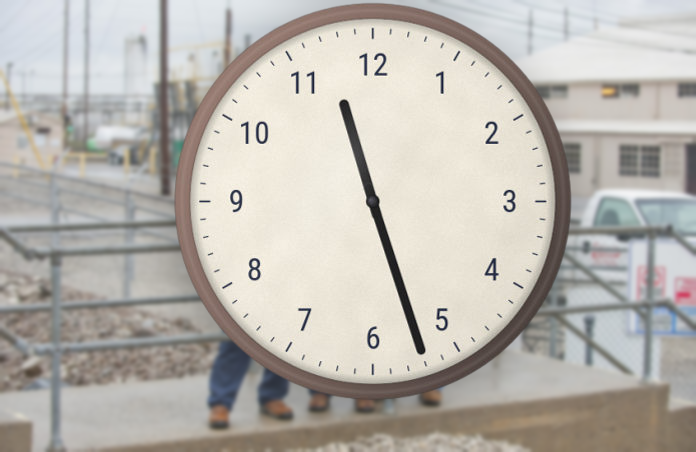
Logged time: h=11 m=27
